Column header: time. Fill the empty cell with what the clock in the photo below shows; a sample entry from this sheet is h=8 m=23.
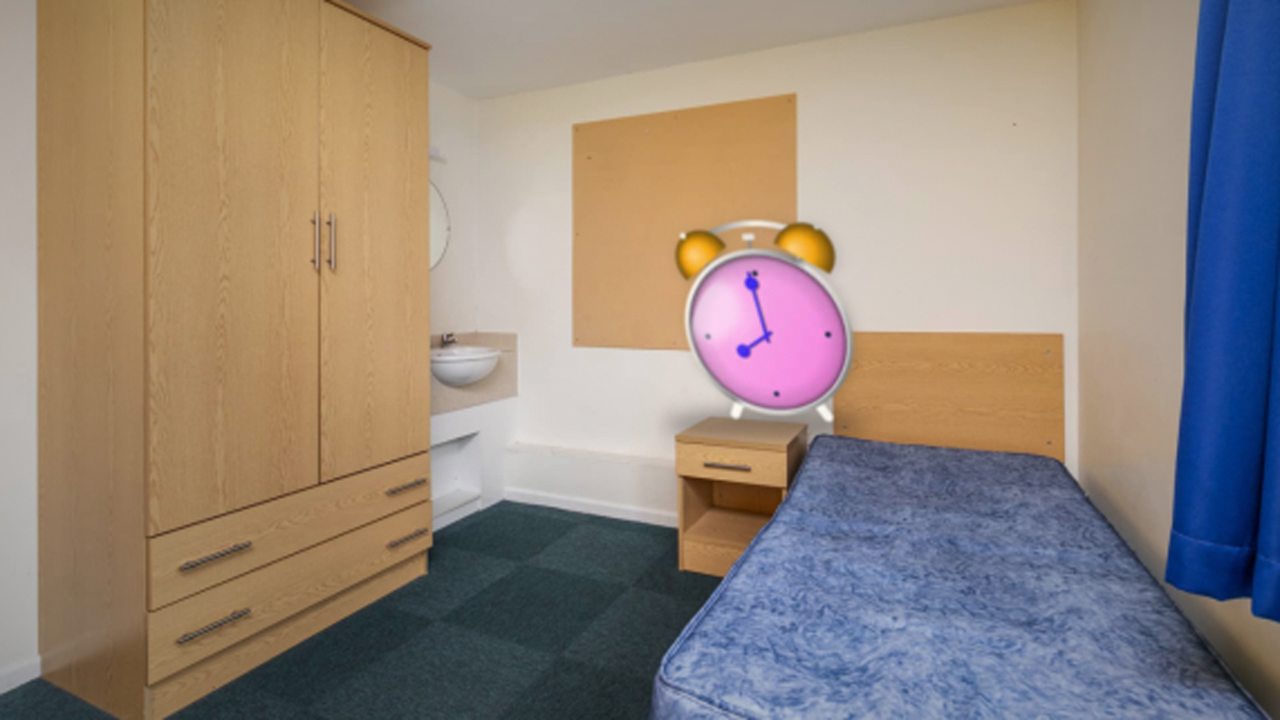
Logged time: h=7 m=59
